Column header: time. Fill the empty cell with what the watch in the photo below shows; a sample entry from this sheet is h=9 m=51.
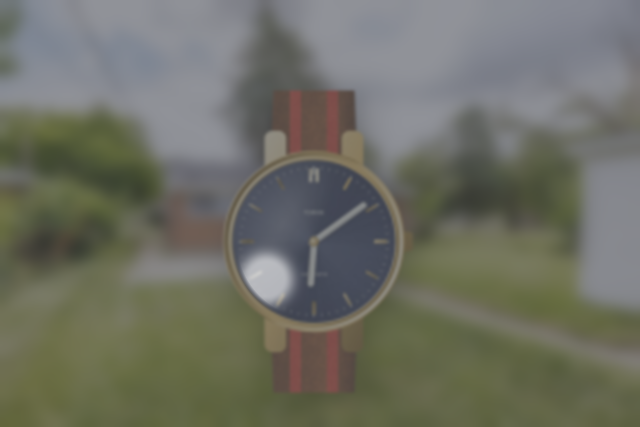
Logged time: h=6 m=9
